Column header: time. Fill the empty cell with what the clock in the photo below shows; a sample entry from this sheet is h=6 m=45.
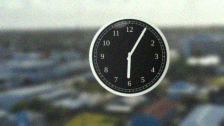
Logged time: h=6 m=5
